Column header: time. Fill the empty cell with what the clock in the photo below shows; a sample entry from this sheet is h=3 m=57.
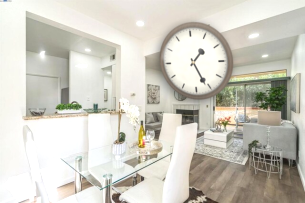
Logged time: h=1 m=26
